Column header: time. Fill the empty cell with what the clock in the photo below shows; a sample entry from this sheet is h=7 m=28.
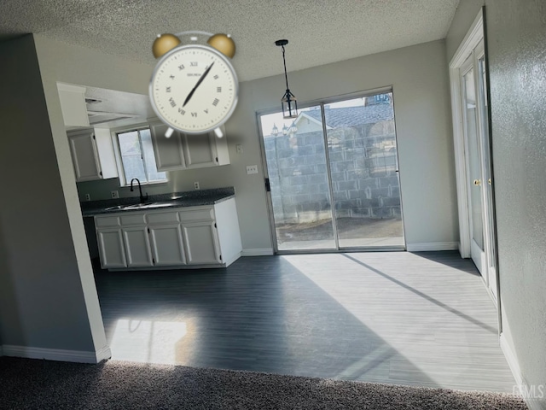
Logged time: h=7 m=6
